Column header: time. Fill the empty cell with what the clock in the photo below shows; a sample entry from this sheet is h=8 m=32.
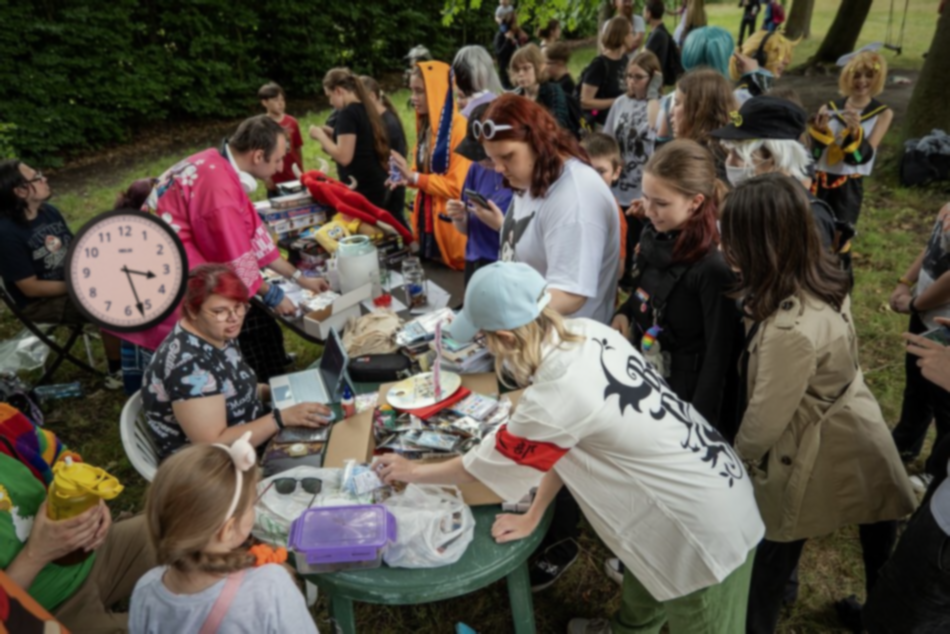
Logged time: h=3 m=27
